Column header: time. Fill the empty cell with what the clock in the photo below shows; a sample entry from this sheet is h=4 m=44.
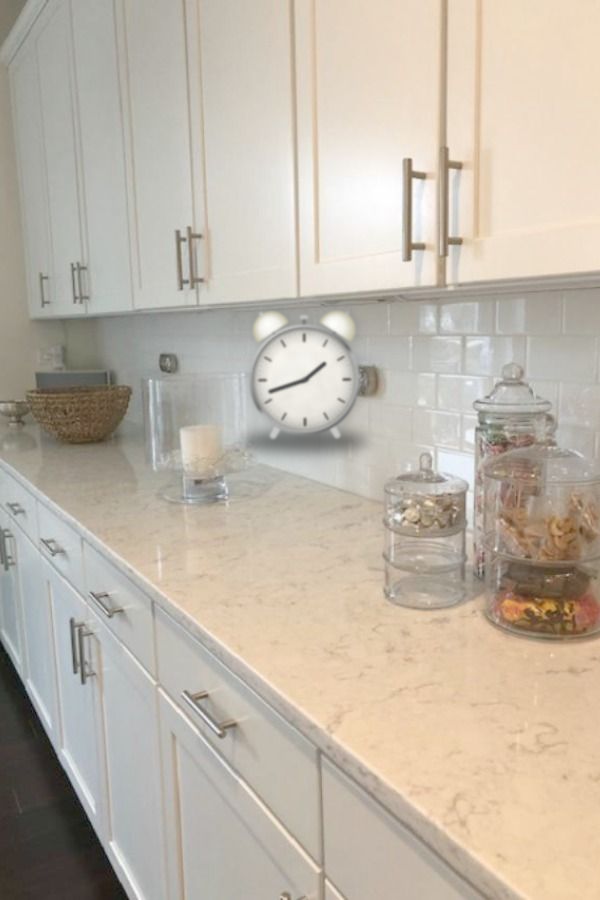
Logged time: h=1 m=42
